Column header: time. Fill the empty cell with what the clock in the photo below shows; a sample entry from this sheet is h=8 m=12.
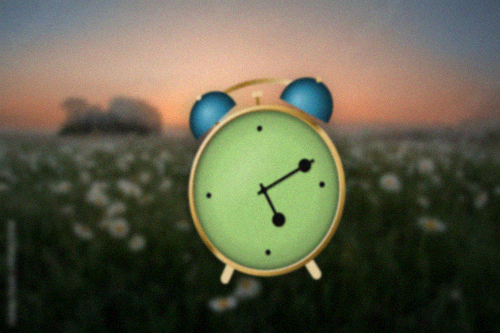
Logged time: h=5 m=11
